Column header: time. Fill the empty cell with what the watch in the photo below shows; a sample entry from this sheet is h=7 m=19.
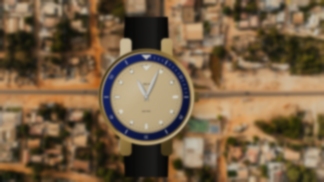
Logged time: h=11 m=4
